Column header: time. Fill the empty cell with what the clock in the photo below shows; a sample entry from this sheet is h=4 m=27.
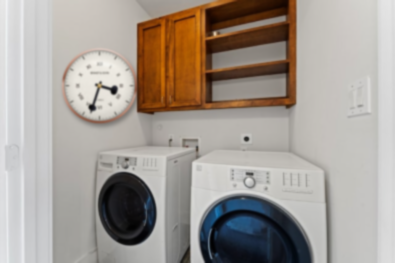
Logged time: h=3 m=33
